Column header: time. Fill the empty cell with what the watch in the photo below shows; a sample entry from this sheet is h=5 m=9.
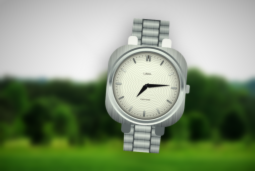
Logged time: h=7 m=14
